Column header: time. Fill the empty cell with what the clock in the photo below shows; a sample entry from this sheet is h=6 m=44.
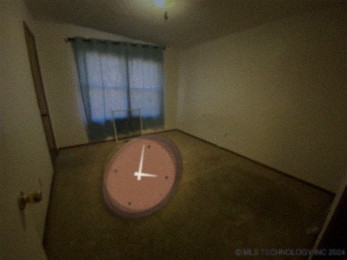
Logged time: h=2 m=58
